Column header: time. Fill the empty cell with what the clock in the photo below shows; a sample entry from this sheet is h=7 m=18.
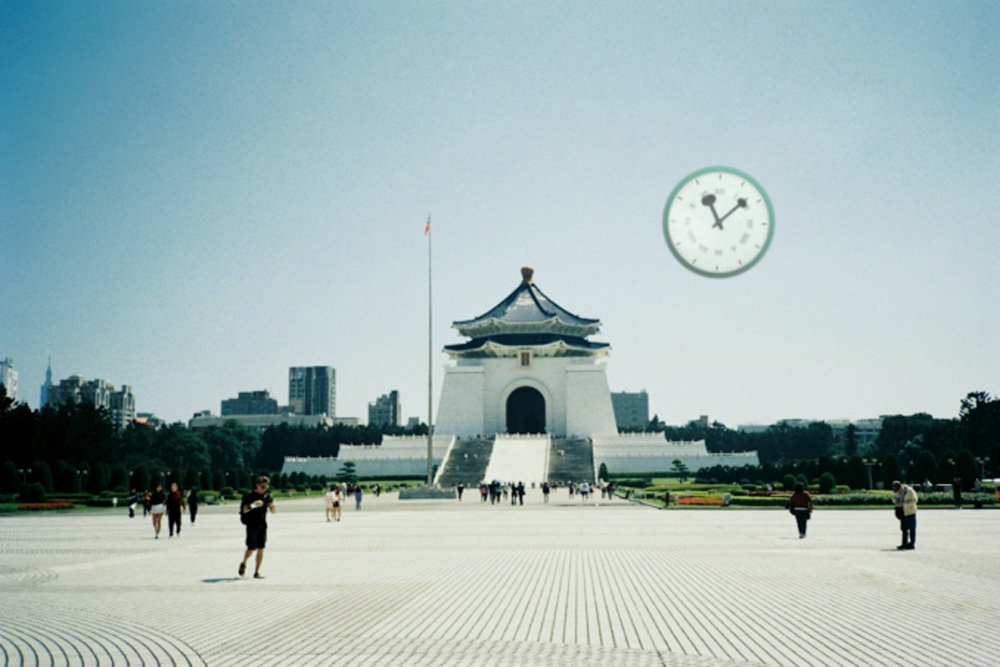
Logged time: h=11 m=8
